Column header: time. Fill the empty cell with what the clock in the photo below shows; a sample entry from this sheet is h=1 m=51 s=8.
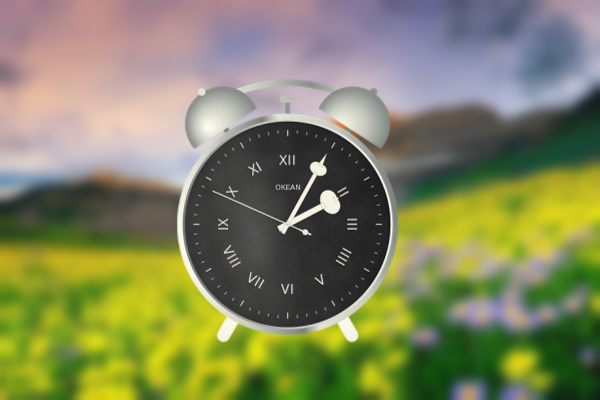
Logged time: h=2 m=4 s=49
